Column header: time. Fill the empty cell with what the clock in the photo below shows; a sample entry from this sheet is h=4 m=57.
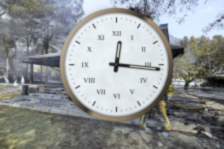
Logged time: h=12 m=16
